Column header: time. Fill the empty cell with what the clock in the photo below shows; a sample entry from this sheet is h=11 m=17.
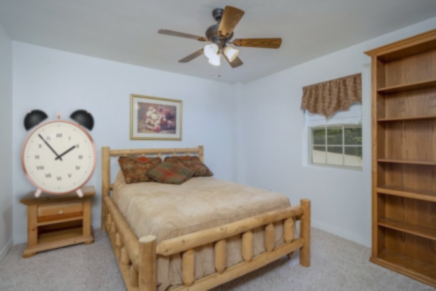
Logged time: h=1 m=53
